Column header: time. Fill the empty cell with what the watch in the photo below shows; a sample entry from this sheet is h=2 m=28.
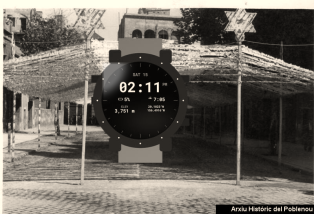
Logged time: h=2 m=11
